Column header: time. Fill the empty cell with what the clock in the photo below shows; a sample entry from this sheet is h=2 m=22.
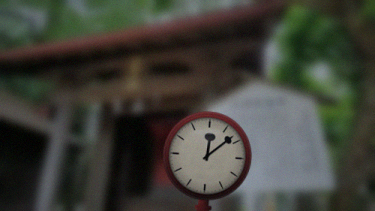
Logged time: h=12 m=8
